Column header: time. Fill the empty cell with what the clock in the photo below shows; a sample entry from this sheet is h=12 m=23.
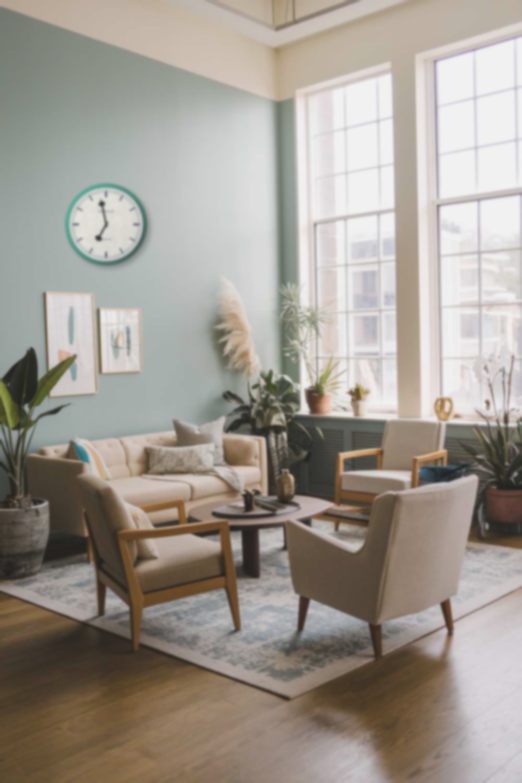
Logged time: h=6 m=58
